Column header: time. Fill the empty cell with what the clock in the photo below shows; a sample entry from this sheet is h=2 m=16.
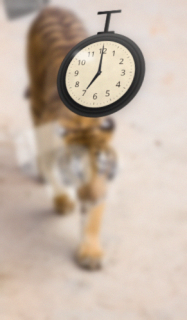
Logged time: h=7 m=0
